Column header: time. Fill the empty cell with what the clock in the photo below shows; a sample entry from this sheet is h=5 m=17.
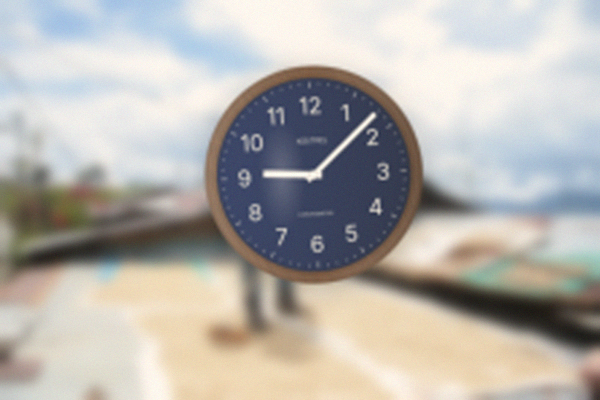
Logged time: h=9 m=8
